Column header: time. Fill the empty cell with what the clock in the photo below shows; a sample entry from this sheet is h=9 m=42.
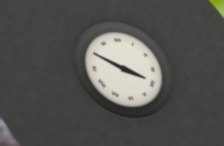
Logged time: h=3 m=50
